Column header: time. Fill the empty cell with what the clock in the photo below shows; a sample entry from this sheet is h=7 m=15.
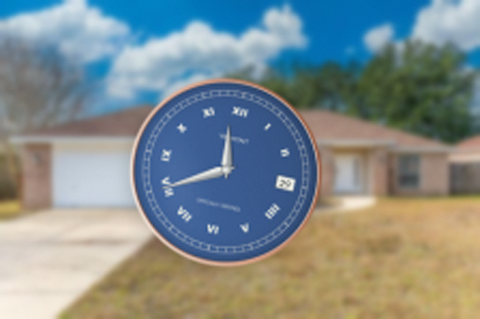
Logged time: h=11 m=40
